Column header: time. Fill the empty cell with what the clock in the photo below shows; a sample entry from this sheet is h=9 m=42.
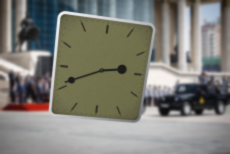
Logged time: h=2 m=41
